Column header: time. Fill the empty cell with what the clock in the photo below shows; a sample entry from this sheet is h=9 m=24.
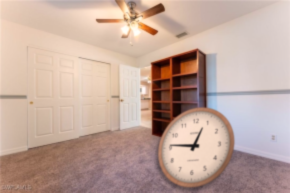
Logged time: h=12 m=46
